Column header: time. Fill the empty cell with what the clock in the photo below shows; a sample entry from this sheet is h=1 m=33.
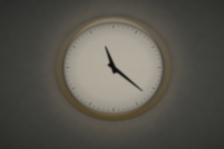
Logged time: h=11 m=22
